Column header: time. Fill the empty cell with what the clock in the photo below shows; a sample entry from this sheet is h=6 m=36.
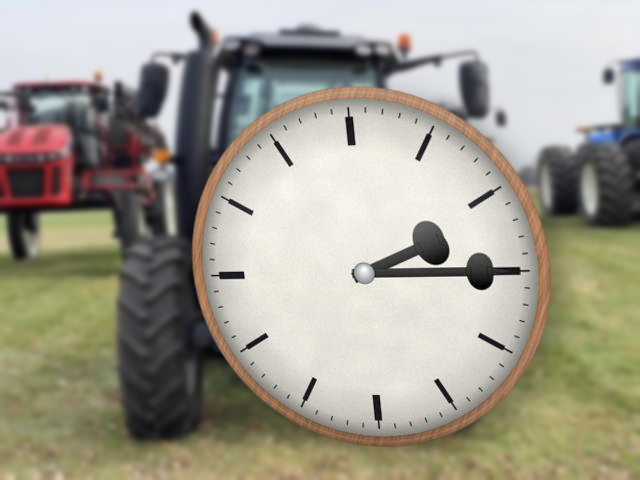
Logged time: h=2 m=15
